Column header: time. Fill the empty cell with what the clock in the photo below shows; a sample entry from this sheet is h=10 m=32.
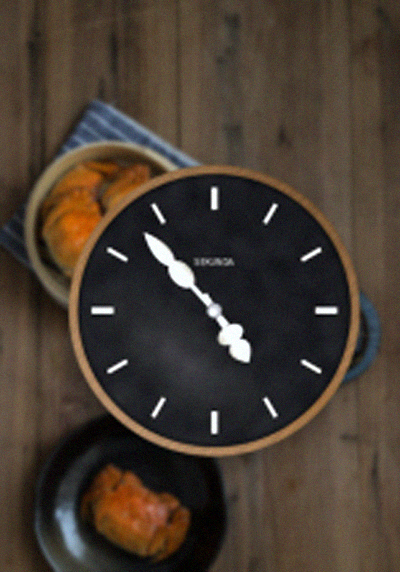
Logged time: h=4 m=53
